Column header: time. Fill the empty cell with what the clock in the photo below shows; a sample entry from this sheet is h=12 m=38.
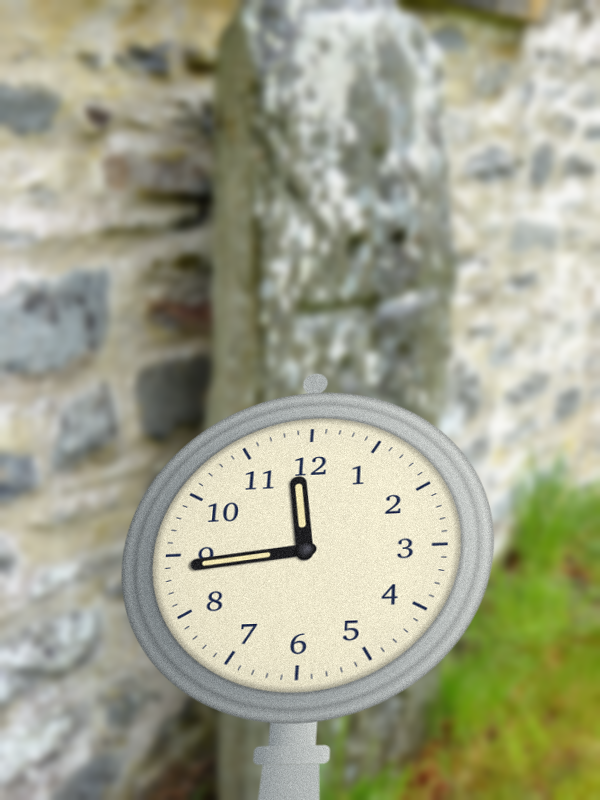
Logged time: h=11 m=44
